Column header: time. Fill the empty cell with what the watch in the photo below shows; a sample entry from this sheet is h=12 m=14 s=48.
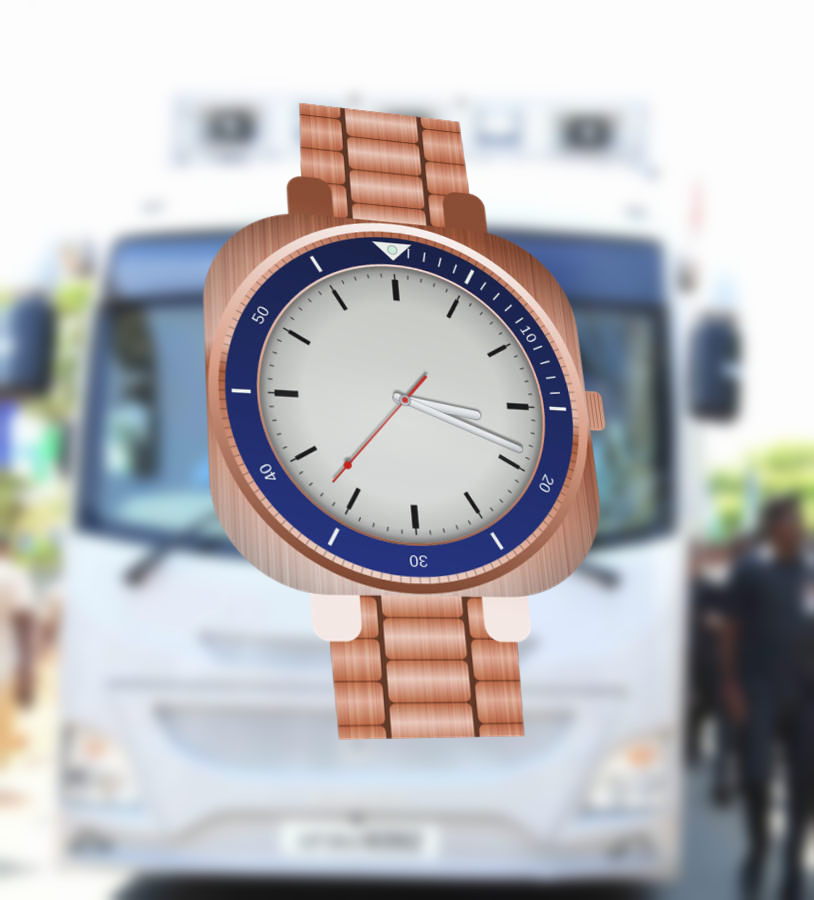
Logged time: h=3 m=18 s=37
